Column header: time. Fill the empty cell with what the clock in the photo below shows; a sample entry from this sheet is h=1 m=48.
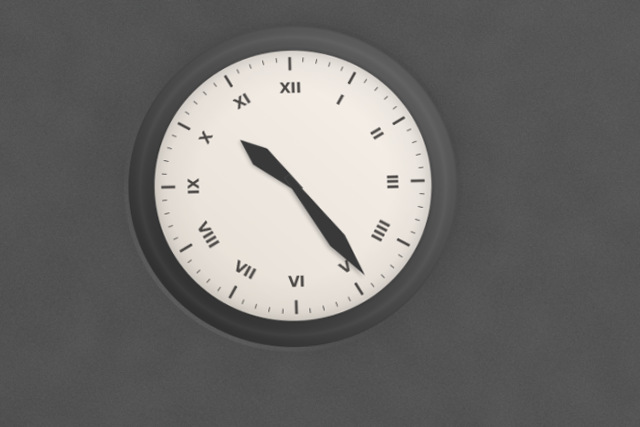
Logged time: h=10 m=24
